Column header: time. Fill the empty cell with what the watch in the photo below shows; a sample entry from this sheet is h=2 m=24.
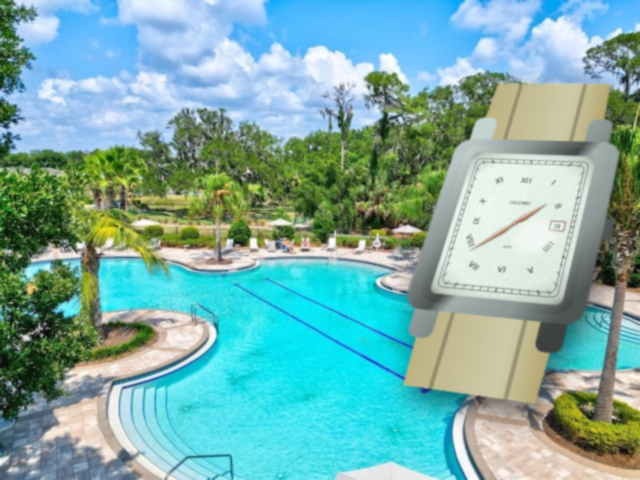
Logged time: h=1 m=38
